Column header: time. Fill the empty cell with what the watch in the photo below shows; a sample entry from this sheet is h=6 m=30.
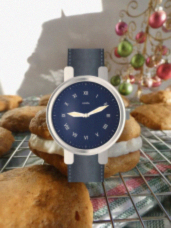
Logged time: h=9 m=11
